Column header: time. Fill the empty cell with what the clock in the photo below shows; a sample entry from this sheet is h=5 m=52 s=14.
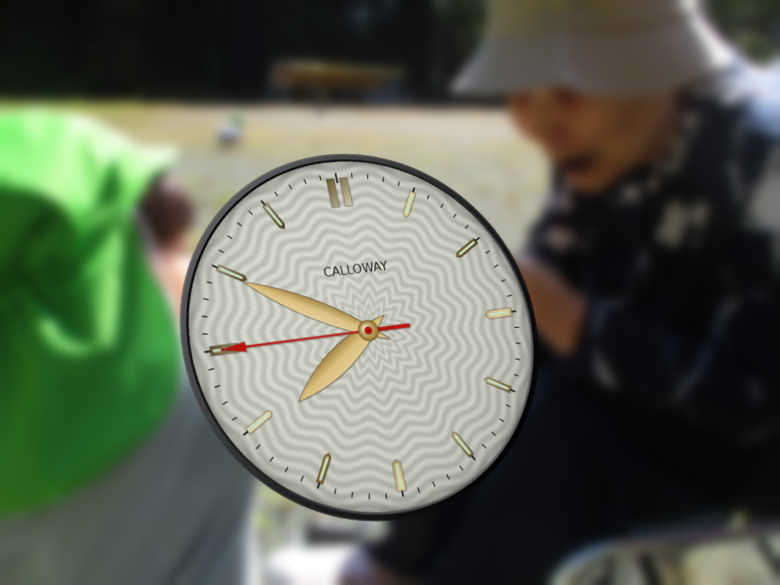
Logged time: h=7 m=49 s=45
